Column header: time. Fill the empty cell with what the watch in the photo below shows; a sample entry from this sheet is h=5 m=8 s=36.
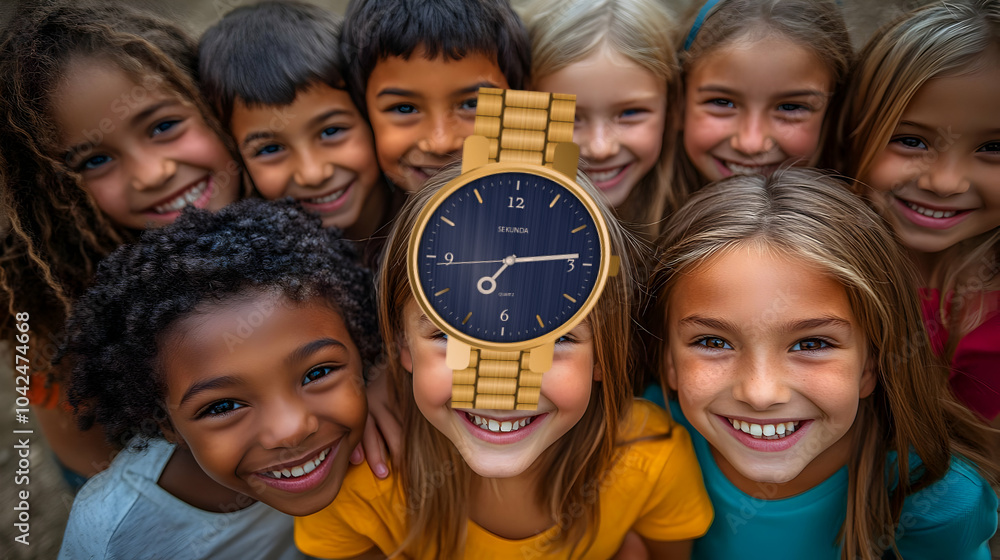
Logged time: h=7 m=13 s=44
